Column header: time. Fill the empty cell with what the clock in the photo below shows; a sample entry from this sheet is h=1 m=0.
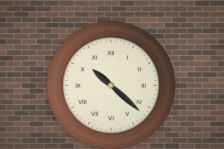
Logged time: h=10 m=22
